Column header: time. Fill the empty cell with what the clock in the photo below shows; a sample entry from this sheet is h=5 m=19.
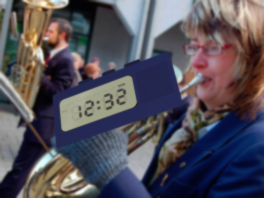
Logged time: h=12 m=32
